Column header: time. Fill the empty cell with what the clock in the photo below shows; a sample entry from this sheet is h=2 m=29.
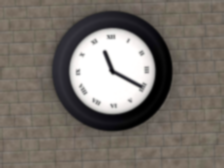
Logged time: h=11 m=20
